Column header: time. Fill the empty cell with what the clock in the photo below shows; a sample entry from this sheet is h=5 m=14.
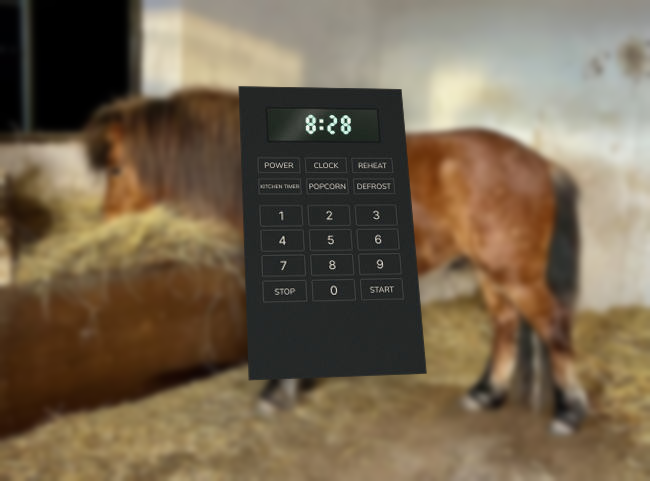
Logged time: h=8 m=28
